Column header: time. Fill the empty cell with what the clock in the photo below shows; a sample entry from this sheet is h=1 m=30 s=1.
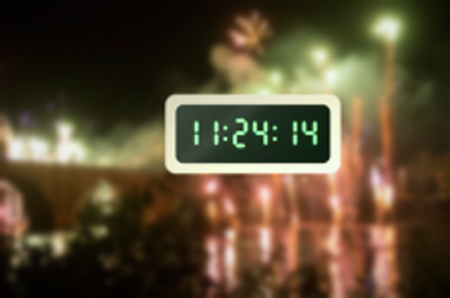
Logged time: h=11 m=24 s=14
